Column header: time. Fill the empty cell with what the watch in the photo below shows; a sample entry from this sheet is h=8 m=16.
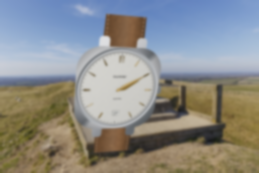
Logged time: h=2 m=10
